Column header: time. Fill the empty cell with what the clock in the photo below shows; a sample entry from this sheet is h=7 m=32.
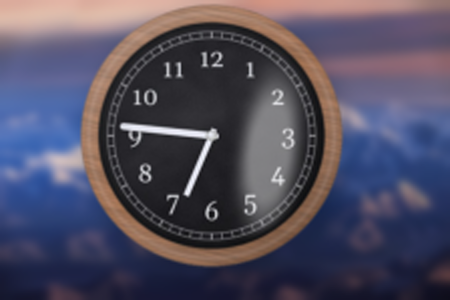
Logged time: h=6 m=46
